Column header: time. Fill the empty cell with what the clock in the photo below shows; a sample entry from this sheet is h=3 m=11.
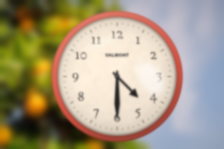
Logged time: h=4 m=30
